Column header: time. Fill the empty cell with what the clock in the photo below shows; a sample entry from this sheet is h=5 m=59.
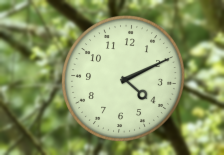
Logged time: h=4 m=10
